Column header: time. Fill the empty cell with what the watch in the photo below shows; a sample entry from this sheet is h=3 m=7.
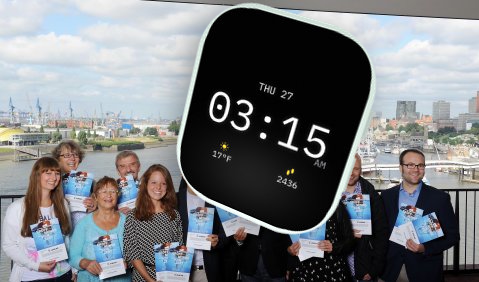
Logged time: h=3 m=15
